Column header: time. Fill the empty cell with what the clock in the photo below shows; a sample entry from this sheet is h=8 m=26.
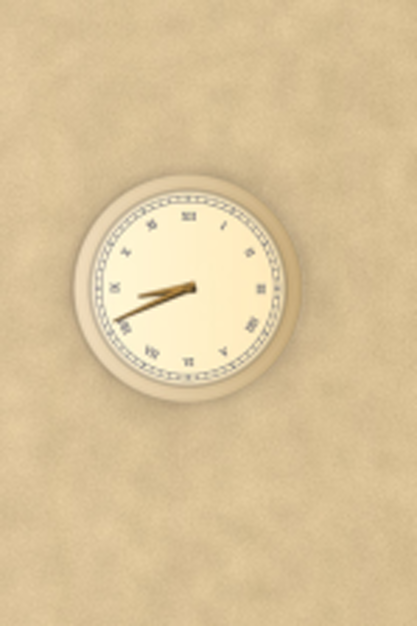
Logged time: h=8 m=41
